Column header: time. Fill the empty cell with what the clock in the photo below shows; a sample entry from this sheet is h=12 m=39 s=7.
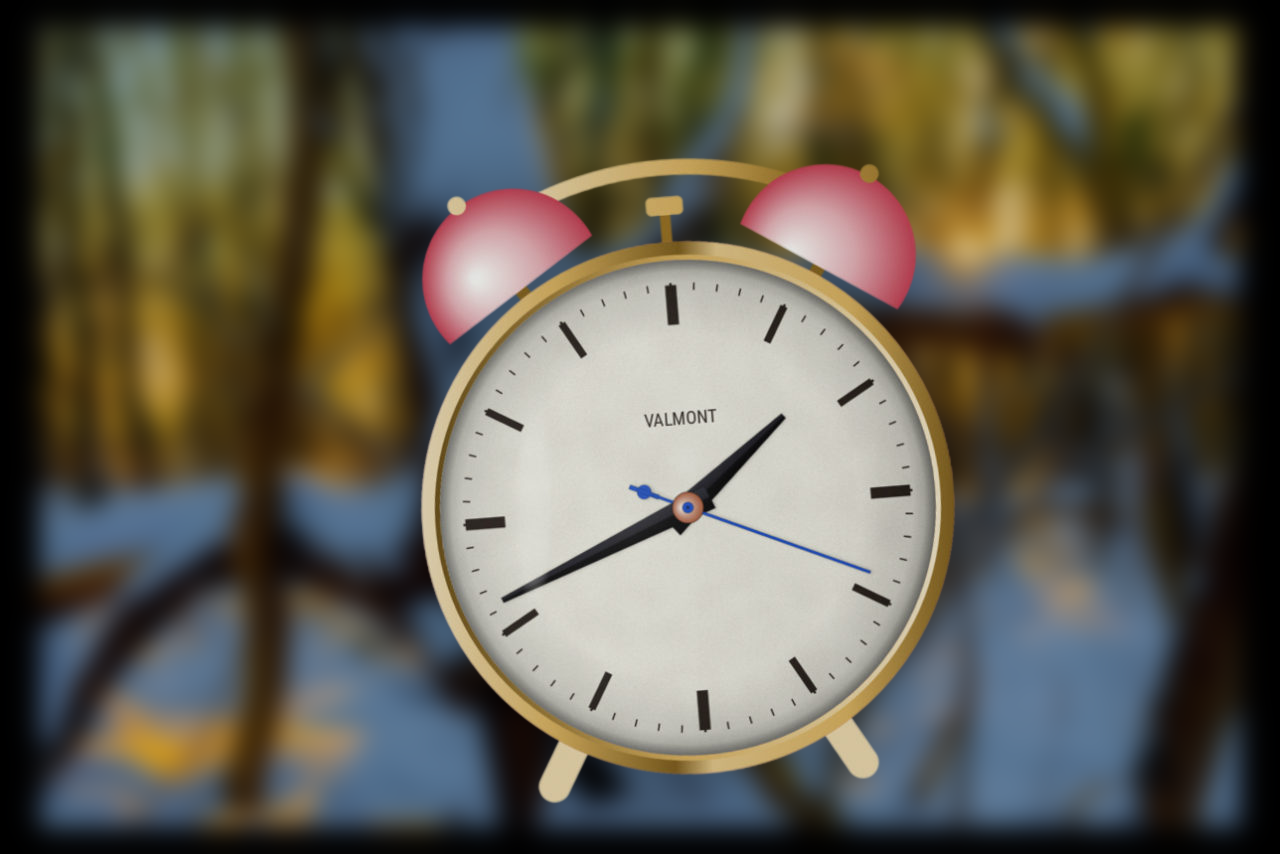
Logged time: h=1 m=41 s=19
